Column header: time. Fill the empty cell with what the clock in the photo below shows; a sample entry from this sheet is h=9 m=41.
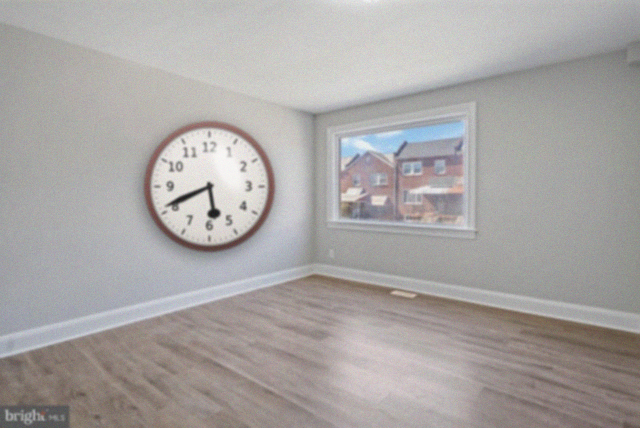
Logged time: h=5 m=41
